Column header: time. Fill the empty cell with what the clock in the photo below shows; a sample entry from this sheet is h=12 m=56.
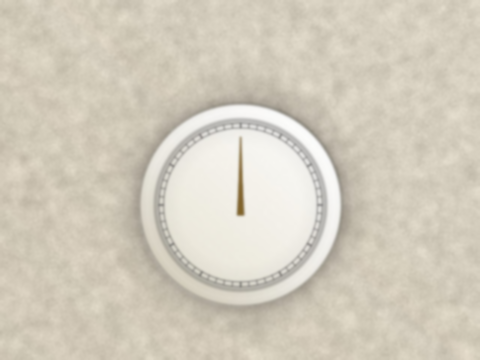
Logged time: h=12 m=0
